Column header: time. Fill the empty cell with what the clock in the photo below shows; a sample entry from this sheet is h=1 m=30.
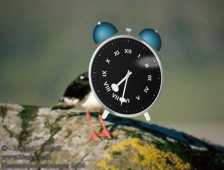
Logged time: h=7 m=32
